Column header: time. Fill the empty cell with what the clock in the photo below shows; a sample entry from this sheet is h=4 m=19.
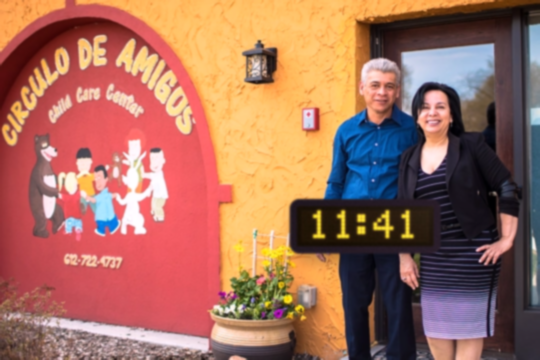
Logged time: h=11 m=41
